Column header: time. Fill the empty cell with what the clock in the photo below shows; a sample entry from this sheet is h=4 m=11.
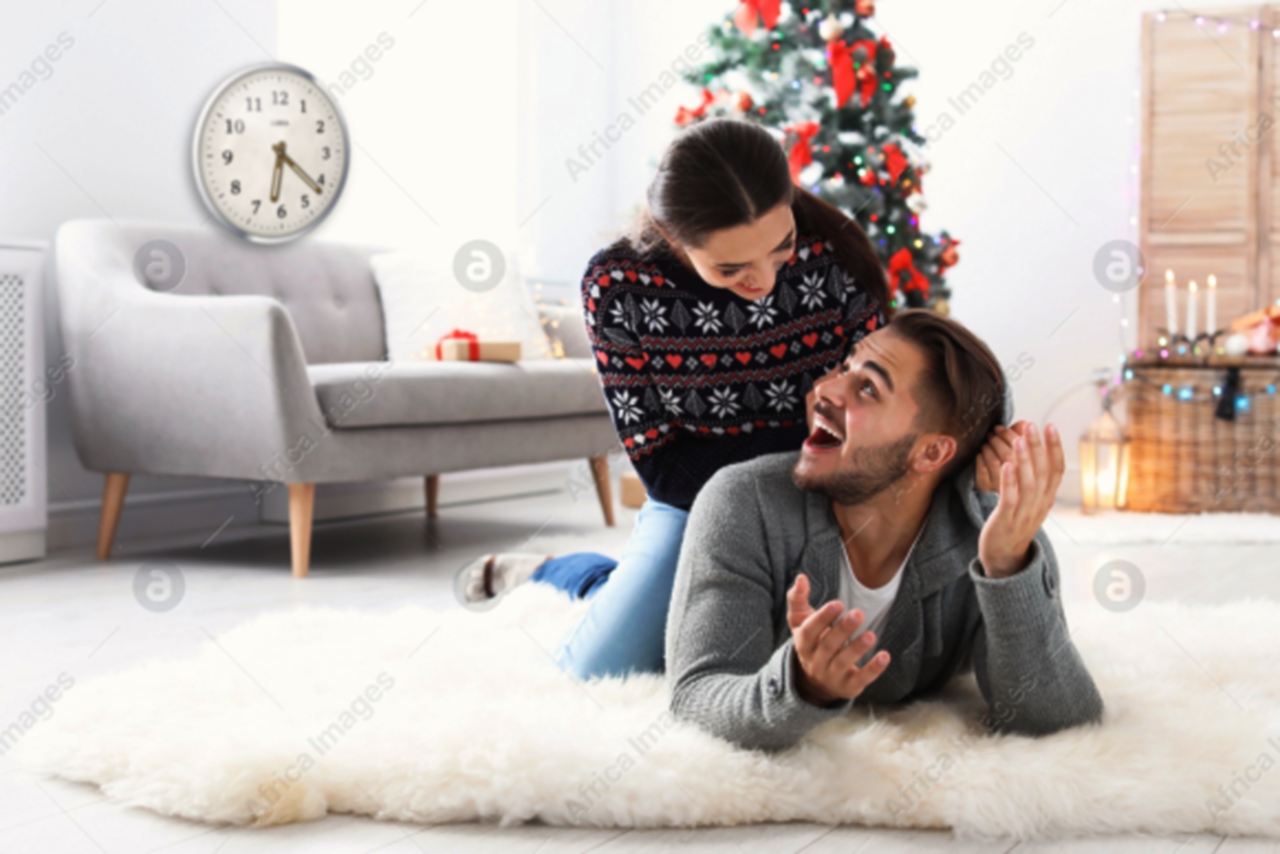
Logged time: h=6 m=22
